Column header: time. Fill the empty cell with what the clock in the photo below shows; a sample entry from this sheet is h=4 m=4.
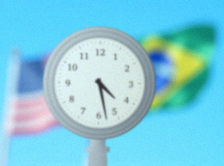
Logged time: h=4 m=28
